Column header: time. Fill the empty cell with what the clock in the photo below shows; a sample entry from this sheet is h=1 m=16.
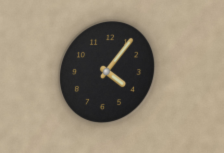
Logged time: h=4 m=6
